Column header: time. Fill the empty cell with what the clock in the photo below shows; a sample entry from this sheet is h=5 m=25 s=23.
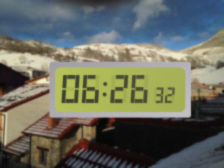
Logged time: h=6 m=26 s=32
